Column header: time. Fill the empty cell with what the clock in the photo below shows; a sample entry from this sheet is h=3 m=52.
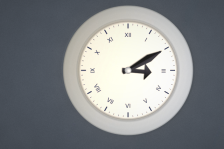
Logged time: h=3 m=10
